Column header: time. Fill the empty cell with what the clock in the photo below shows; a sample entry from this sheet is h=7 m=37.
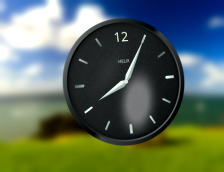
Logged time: h=8 m=5
